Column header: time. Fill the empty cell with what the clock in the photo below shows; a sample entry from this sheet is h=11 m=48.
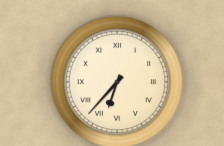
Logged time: h=6 m=37
